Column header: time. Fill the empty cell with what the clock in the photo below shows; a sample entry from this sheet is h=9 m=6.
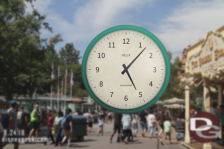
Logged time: h=5 m=7
